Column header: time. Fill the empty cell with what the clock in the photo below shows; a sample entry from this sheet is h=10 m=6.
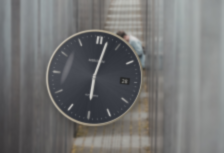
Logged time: h=6 m=2
